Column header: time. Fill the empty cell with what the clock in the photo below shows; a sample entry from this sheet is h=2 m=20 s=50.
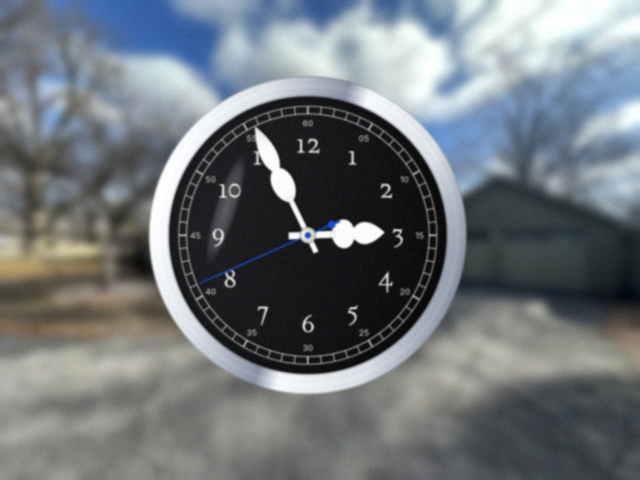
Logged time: h=2 m=55 s=41
